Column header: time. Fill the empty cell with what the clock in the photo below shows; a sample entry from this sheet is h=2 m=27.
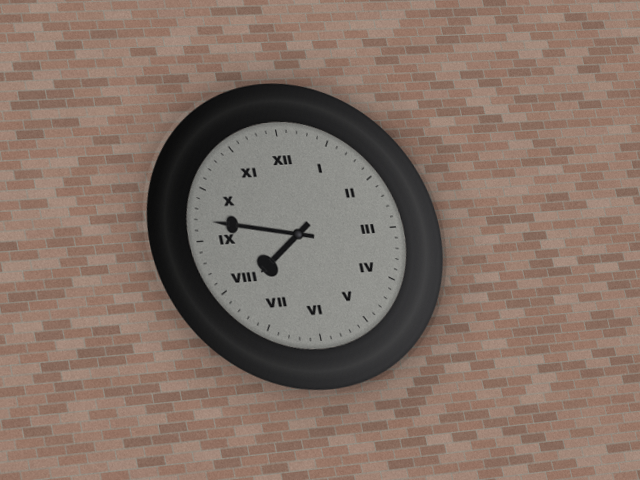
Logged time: h=7 m=47
